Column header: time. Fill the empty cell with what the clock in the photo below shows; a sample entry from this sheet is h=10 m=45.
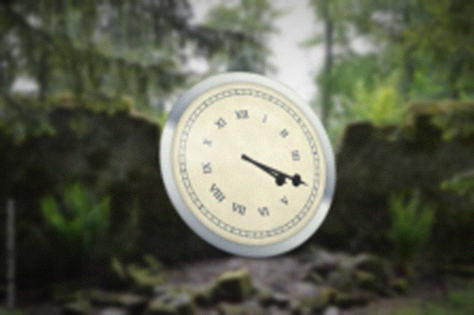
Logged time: h=4 m=20
